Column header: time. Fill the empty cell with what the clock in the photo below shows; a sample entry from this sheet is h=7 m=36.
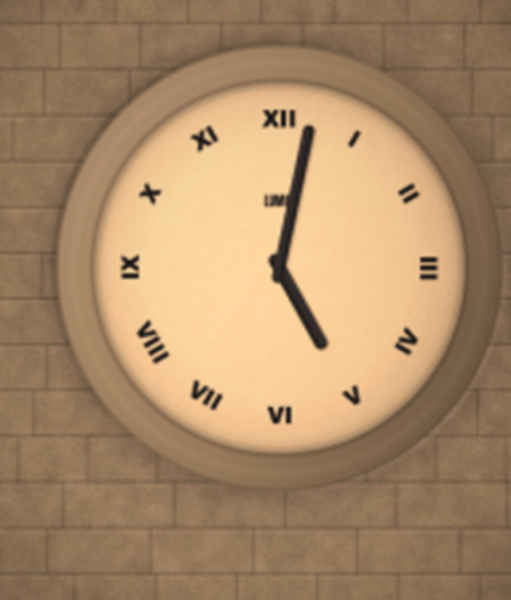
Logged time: h=5 m=2
